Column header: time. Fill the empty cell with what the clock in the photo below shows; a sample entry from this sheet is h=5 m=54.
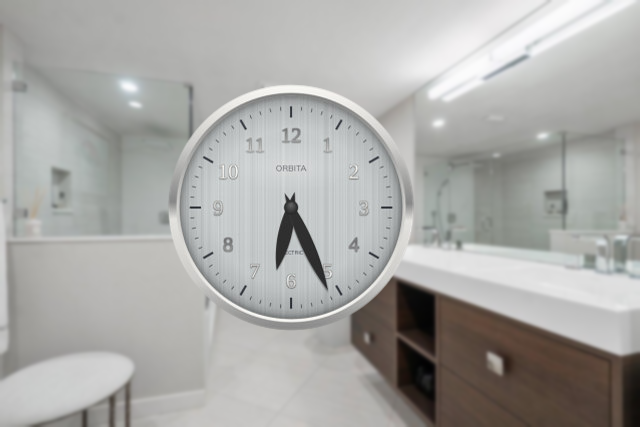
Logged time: h=6 m=26
